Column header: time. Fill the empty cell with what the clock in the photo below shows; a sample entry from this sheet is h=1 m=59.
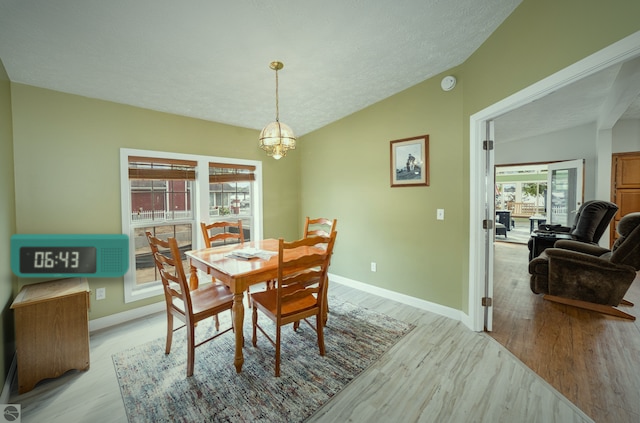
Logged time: h=6 m=43
